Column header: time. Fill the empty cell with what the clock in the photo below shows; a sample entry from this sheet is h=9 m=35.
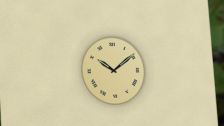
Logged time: h=10 m=9
